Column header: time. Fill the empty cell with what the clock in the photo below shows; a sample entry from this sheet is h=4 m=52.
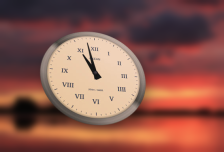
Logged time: h=10 m=58
